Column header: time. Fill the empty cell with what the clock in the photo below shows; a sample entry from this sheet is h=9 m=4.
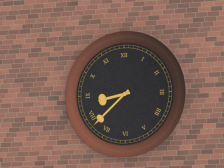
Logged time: h=8 m=38
